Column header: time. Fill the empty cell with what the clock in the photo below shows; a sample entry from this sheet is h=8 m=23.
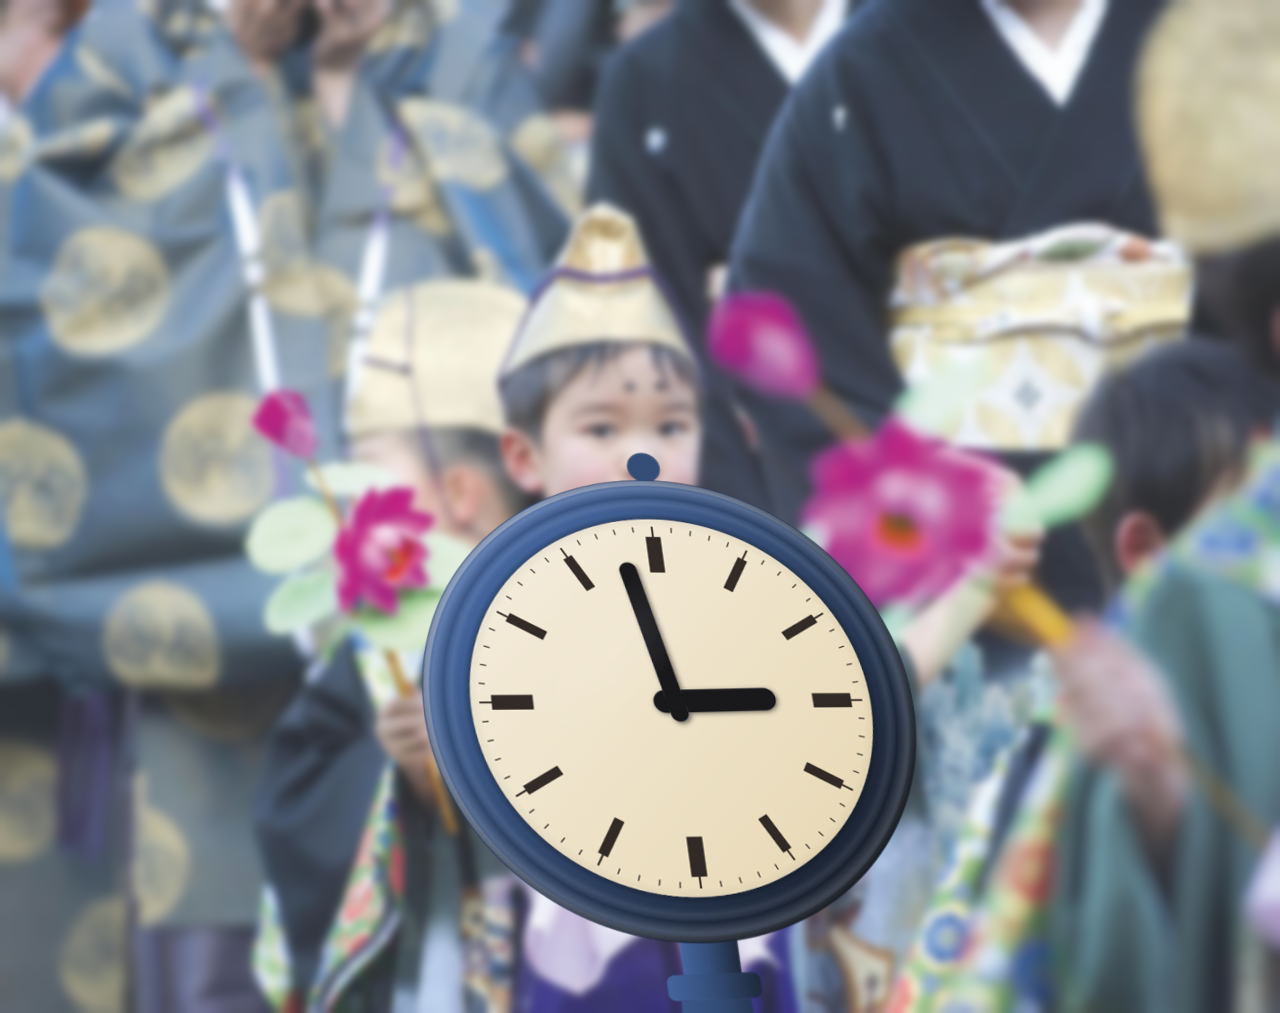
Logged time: h=2 m=58
